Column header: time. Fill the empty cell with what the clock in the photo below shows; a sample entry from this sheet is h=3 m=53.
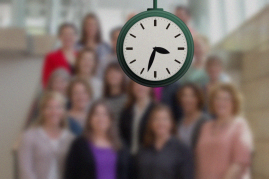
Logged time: h=3 m=33
